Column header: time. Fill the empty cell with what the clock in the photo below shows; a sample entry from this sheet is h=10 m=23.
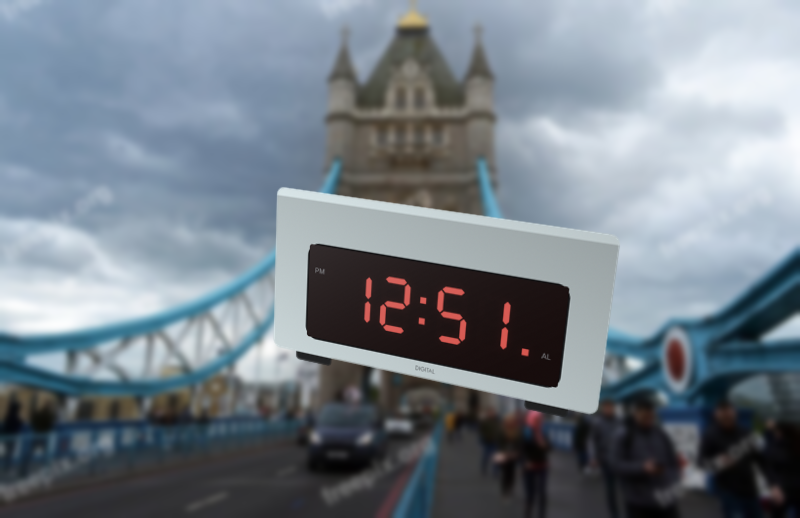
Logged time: h=12 m=51
